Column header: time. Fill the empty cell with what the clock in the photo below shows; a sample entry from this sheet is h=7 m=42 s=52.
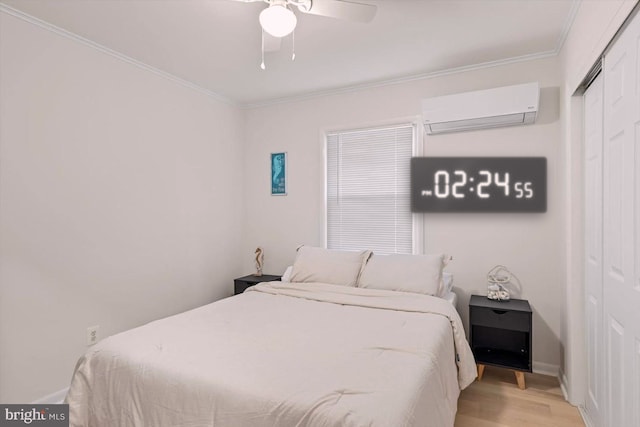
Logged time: h=2 m=24 s=55
